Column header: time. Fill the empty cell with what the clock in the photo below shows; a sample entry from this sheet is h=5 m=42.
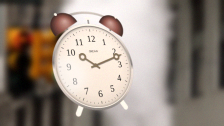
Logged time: h=10 m=12
